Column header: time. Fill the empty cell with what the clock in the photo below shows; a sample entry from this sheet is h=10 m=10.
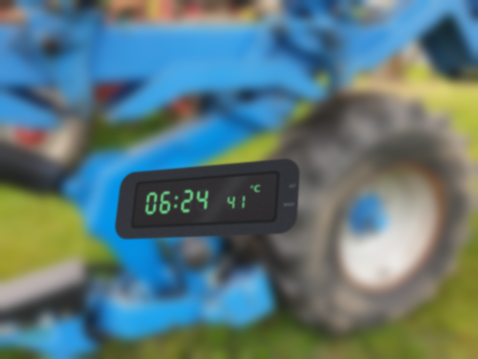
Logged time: h=6 m=24
